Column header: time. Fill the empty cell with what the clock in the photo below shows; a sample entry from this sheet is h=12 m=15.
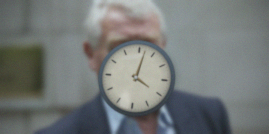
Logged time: h=4 m=2
